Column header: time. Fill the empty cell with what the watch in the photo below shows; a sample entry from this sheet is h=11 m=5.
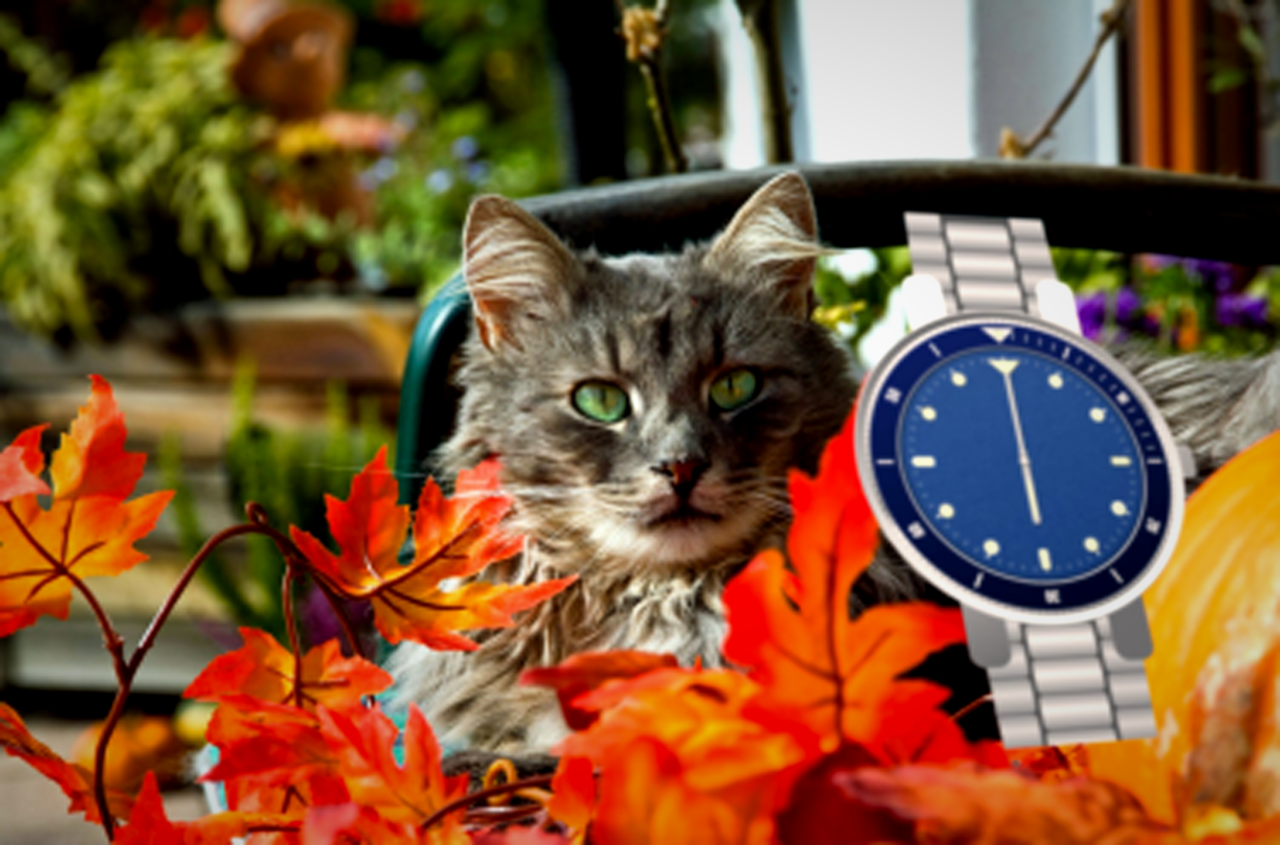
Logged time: h=6 m=0
